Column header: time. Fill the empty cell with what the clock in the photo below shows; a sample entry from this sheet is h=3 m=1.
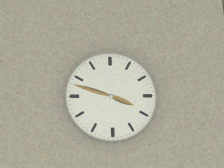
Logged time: h=3 m=48
